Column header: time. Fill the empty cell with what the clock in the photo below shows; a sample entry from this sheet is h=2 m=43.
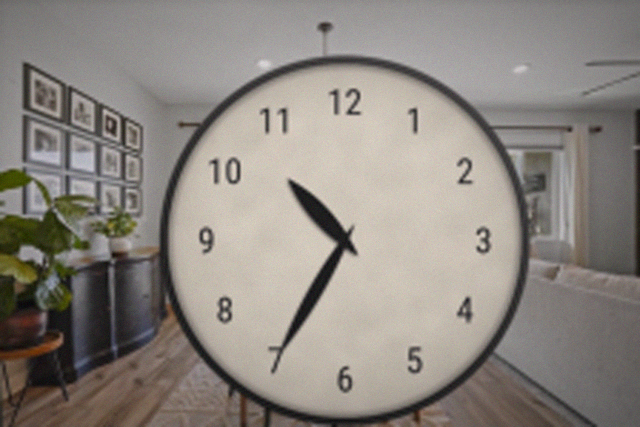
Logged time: h=10 m=35
